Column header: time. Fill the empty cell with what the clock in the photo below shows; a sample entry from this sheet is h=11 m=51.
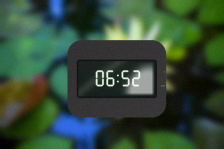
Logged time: h=6 m=52
